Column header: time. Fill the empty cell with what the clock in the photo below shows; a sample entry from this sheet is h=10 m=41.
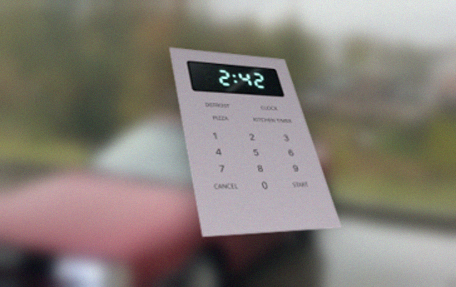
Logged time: h=2 m=42
